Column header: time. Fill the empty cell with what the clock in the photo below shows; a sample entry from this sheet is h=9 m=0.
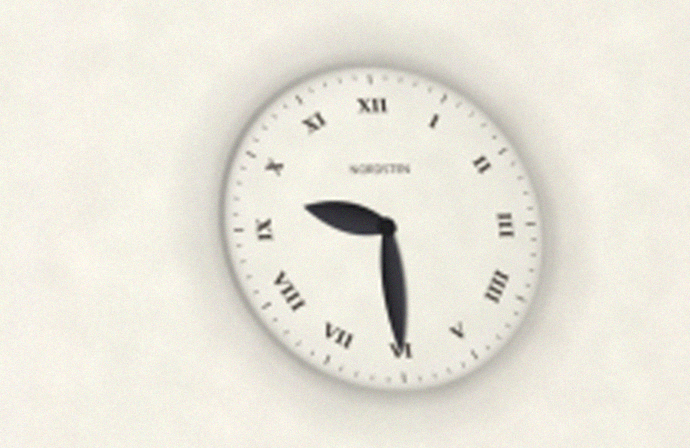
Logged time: h=9 m=30
